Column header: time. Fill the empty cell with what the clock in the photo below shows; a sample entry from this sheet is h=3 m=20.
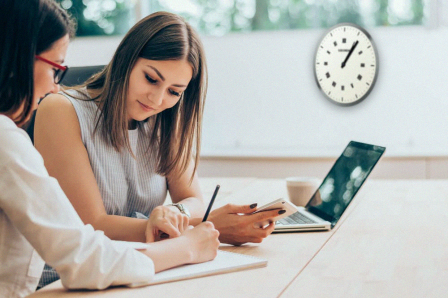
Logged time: h=1 m=6
